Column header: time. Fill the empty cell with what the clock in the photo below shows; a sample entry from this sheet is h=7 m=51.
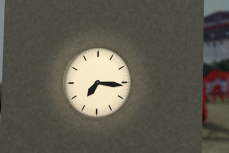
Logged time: h=7 m=16
